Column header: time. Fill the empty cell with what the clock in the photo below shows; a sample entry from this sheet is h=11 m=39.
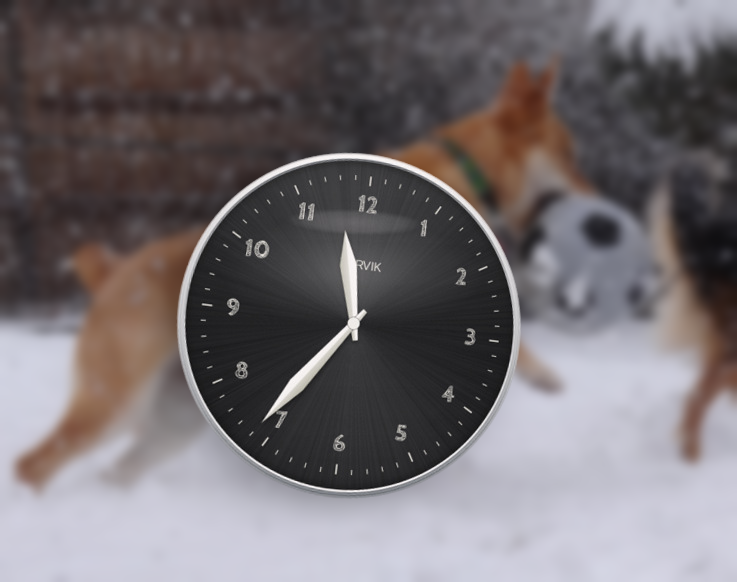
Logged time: h=11 m=36
